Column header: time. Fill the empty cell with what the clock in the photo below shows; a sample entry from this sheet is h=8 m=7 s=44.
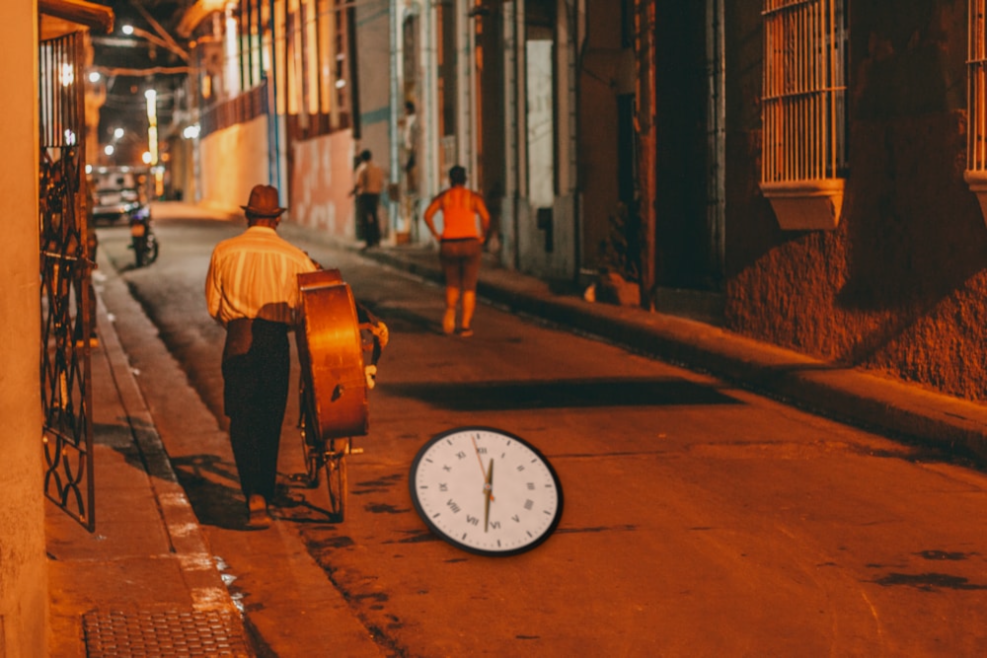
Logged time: h=12 m=31 s=59
